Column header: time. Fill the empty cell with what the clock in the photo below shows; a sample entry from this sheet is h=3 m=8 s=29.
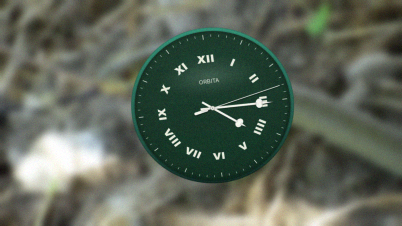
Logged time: h=4 m=15 s=13
